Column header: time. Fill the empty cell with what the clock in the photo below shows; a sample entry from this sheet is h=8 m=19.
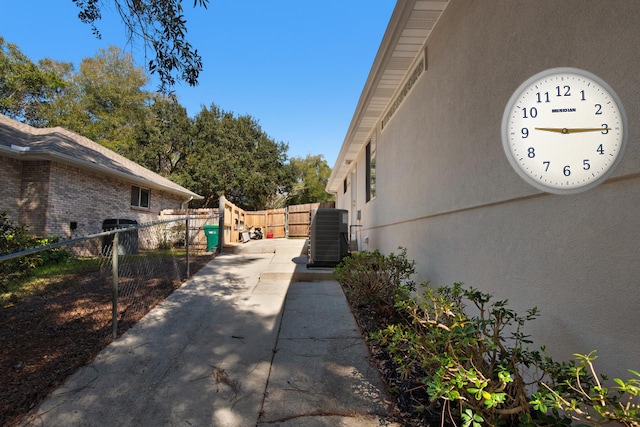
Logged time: h=9 m=15
